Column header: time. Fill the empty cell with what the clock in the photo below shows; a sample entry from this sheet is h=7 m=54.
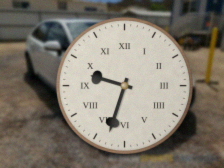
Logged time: h=9 m=33
